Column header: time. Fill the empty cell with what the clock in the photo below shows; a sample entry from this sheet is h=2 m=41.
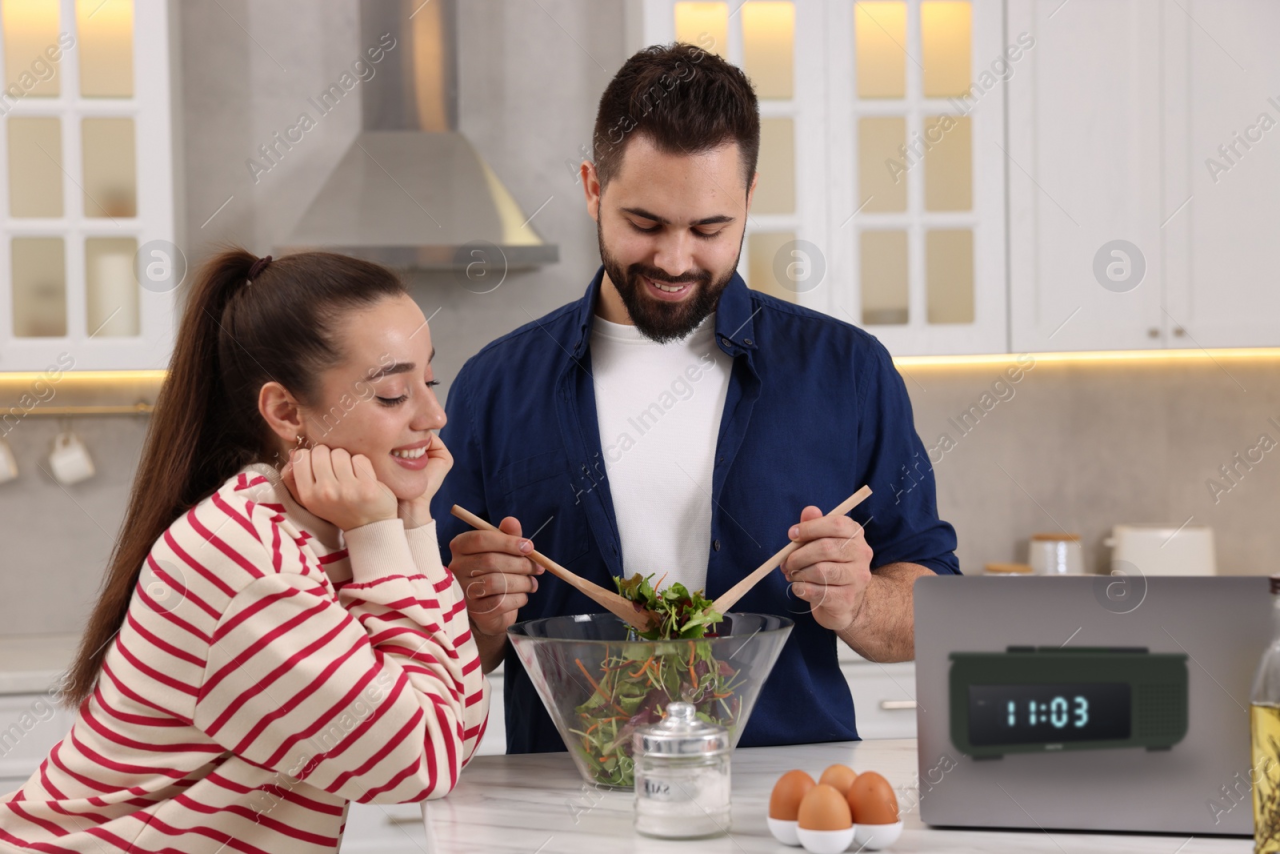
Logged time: h=11 m=3
